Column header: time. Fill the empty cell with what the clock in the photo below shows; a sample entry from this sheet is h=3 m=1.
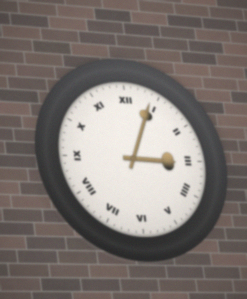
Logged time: h=3 m=4
